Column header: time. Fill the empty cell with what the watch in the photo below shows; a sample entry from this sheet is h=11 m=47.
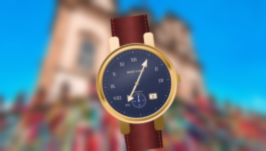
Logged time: h=7 m=5
